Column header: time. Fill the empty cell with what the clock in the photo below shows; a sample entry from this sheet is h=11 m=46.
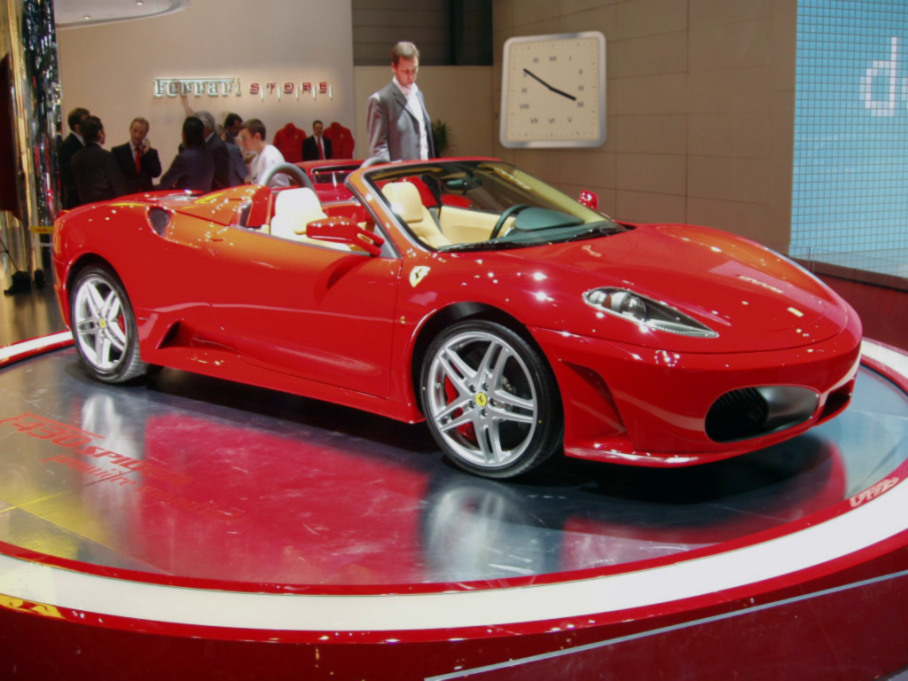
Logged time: h=3 m=51
